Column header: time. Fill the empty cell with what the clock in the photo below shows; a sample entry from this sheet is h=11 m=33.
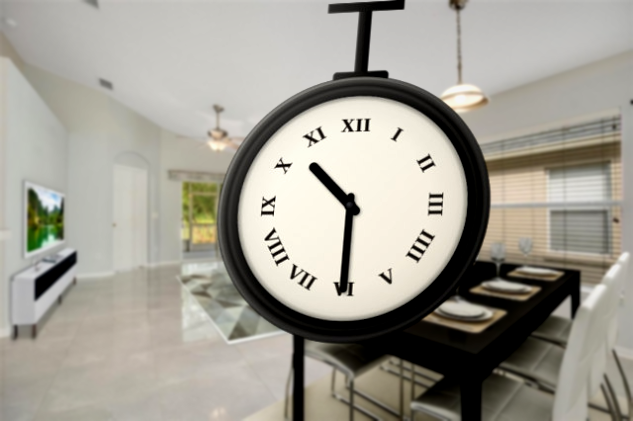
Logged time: h=10 m=30
